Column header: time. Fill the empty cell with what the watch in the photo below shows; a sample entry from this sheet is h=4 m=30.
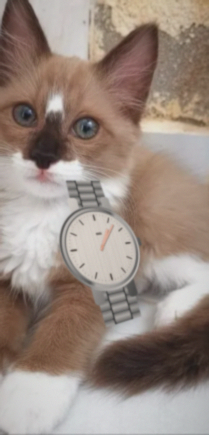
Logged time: h=1 m=7
